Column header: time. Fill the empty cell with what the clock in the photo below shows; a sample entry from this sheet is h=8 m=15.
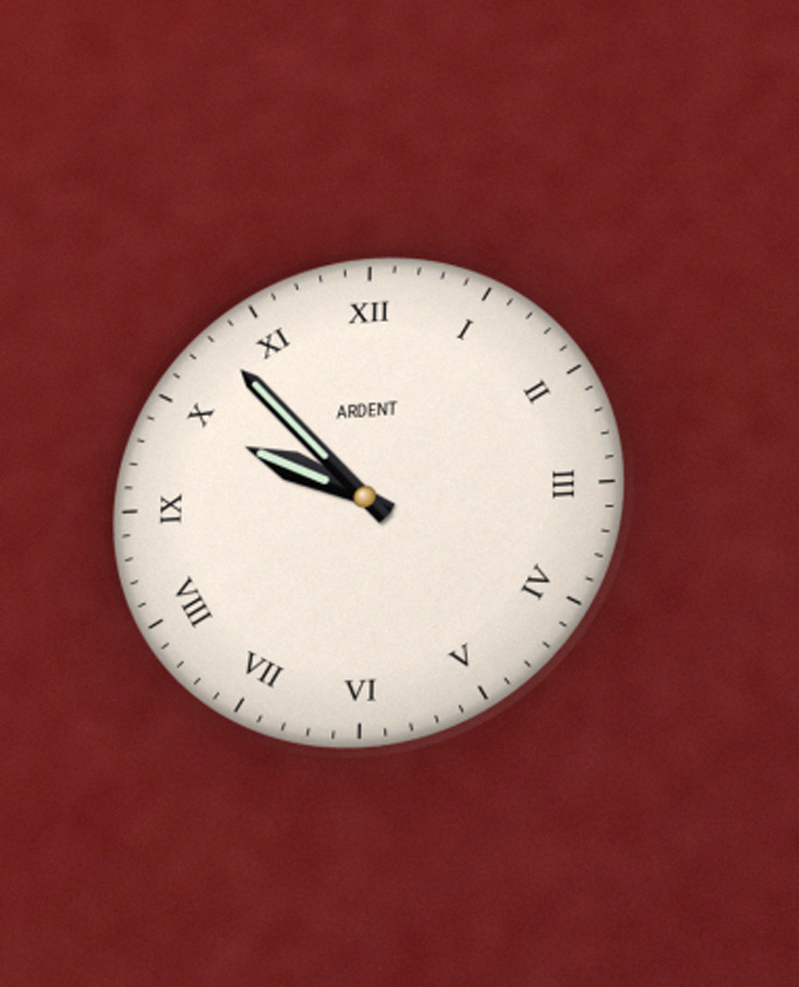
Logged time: h=9 m=53
